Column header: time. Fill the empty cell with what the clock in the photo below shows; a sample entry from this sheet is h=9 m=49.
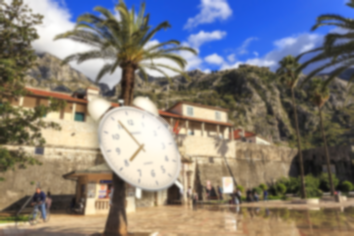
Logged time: h=7 m=56
